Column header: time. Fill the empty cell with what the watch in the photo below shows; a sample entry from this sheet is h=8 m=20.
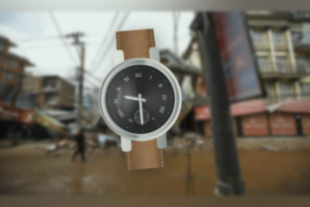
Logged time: h=9 m=30
